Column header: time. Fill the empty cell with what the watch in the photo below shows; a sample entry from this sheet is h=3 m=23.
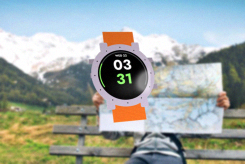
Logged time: h=3 m=31
